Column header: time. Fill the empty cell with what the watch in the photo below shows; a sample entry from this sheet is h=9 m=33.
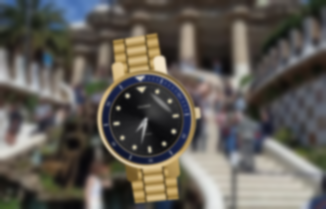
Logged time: h=7 m=33
